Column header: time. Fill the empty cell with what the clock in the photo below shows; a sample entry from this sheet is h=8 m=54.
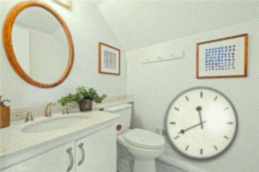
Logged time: h=11 m=41
